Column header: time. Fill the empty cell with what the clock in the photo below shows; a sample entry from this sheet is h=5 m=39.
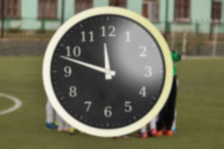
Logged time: h=11 m=48
